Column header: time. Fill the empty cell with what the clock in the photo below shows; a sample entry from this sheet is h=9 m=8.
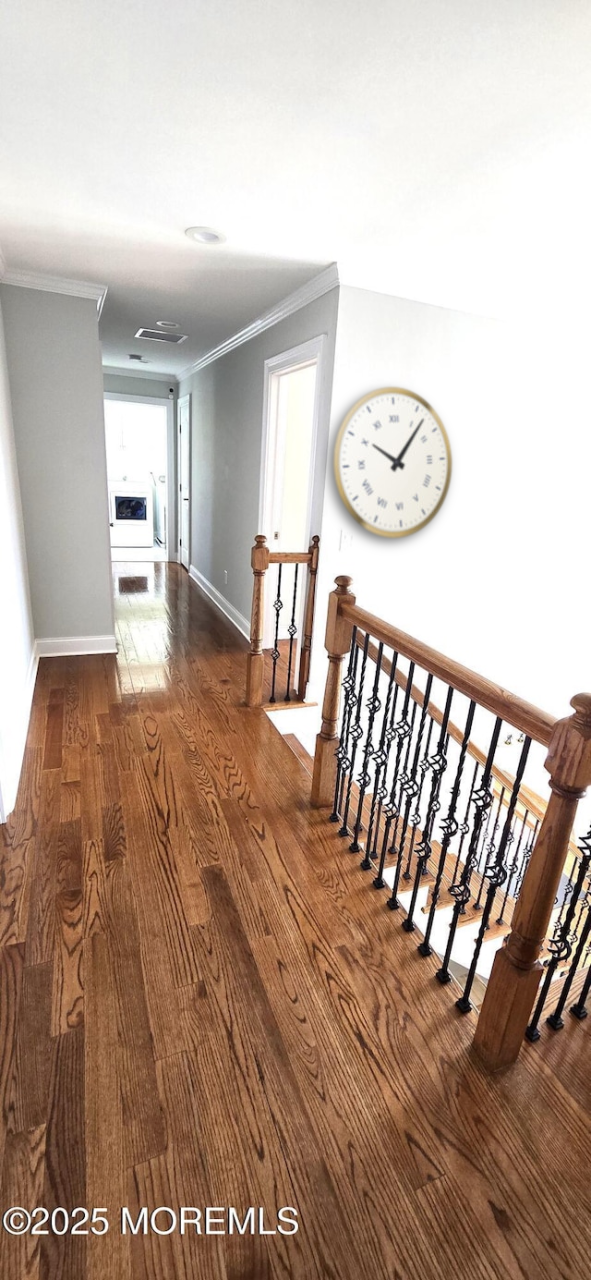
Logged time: h=10 m=7
